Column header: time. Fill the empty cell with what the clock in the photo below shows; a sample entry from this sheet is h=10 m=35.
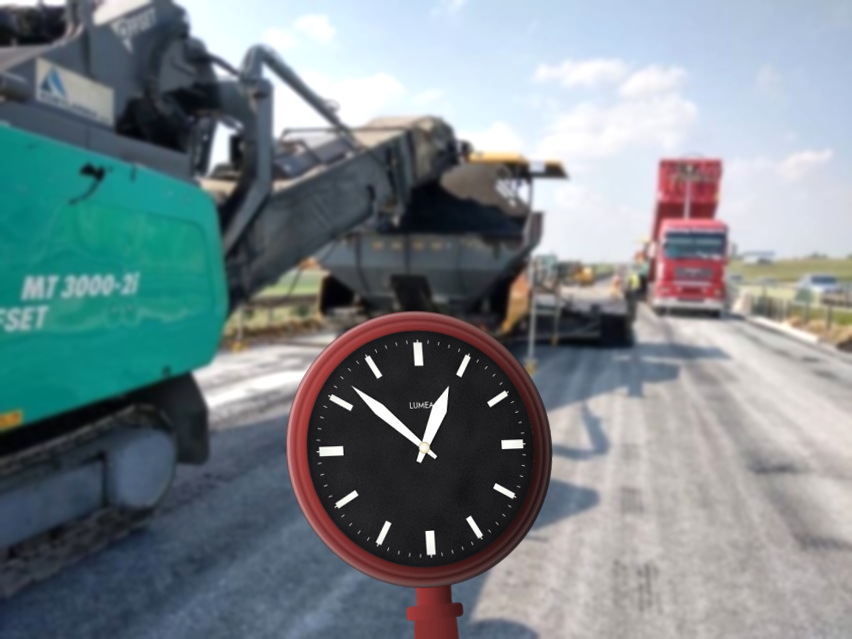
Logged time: h=12 m=52
